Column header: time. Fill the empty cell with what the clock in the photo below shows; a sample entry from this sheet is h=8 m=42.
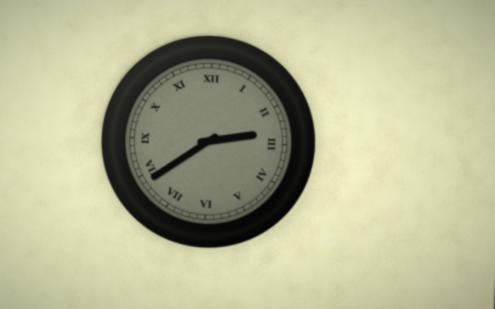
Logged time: h=2 m=39
